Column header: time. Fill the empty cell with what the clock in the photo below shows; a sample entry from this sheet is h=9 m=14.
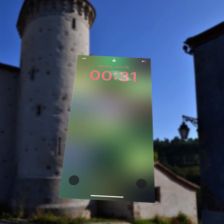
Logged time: h=0 m=31
